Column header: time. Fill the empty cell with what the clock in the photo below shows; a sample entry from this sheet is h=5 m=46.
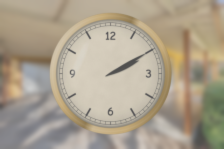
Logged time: h=2 m=10
